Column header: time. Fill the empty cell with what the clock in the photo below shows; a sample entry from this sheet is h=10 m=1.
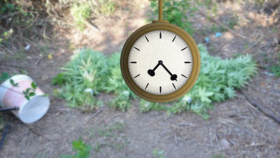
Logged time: h=7 m=23
